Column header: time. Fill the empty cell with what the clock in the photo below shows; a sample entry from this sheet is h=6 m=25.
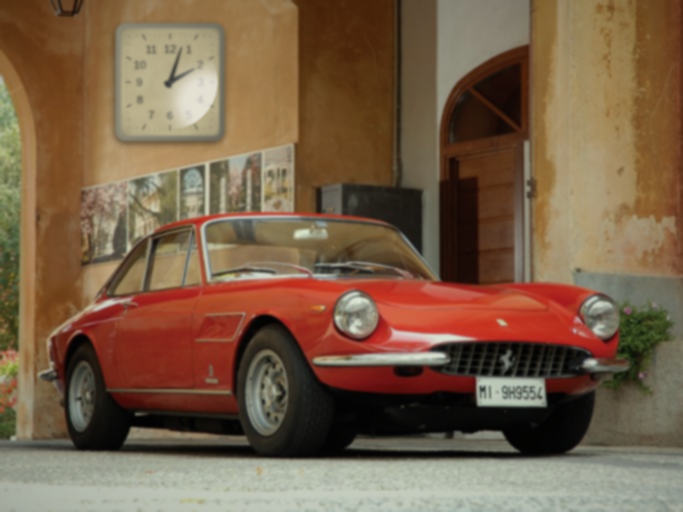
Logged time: h=2 m=3
